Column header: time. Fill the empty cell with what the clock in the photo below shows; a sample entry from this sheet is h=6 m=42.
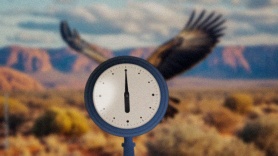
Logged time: h=6 m=0
